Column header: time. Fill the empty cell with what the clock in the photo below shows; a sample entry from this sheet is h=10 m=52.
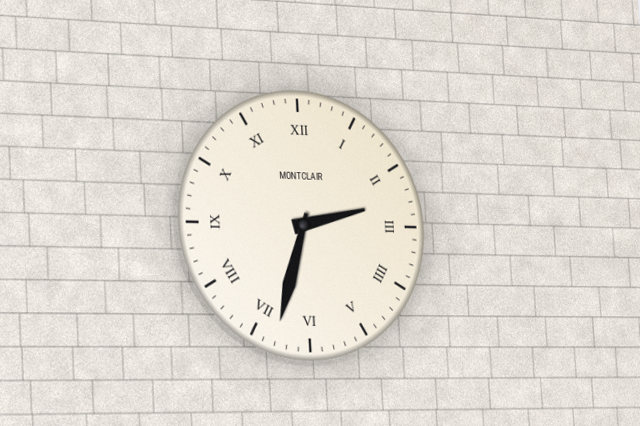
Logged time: h=2 m=33
